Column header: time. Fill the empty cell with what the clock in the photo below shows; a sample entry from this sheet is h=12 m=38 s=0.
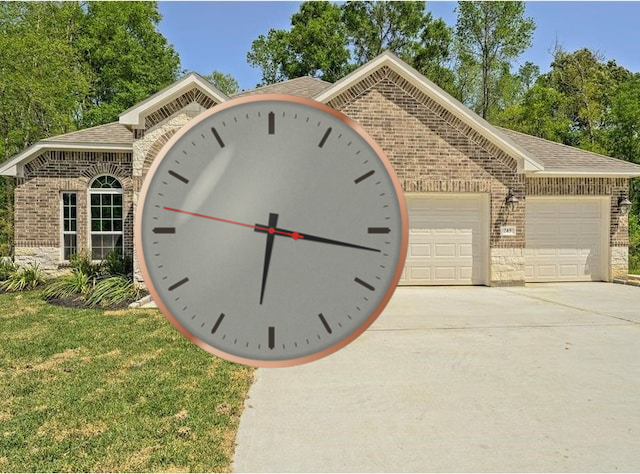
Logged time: h=6 m=16 s=47
